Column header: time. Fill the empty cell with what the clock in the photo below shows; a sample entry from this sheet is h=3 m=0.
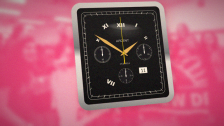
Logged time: h=1 m=51
